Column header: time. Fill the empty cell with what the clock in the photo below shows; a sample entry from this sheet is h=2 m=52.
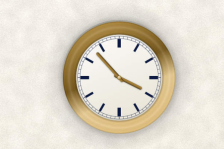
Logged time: h=3 m=53
